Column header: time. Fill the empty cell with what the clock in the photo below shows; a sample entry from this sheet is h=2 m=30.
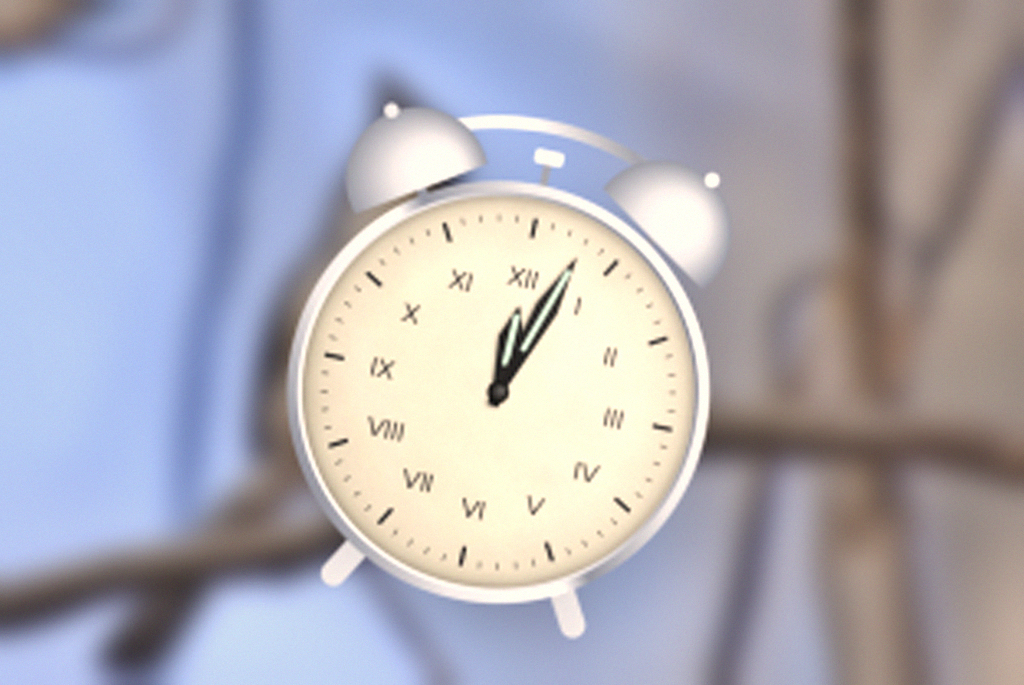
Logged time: h=12 m=3
